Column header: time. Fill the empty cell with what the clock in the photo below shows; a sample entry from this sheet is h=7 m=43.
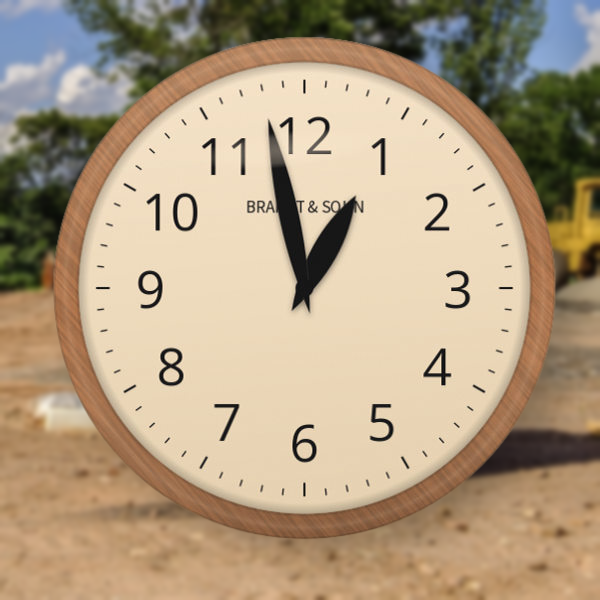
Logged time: h=12 m=58
